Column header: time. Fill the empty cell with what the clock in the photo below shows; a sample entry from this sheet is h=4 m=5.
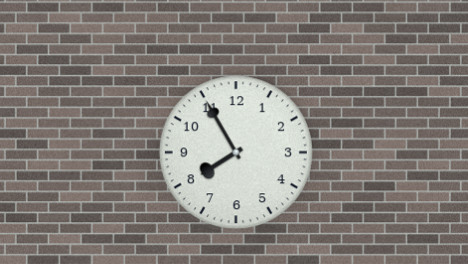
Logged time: h=7 m=55
